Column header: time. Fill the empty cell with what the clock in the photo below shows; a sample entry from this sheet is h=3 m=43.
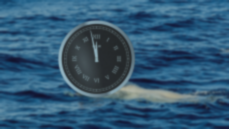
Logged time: h=11 m=58
